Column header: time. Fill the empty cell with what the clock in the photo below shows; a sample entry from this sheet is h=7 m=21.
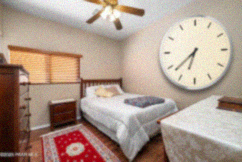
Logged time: h=6 m=38
